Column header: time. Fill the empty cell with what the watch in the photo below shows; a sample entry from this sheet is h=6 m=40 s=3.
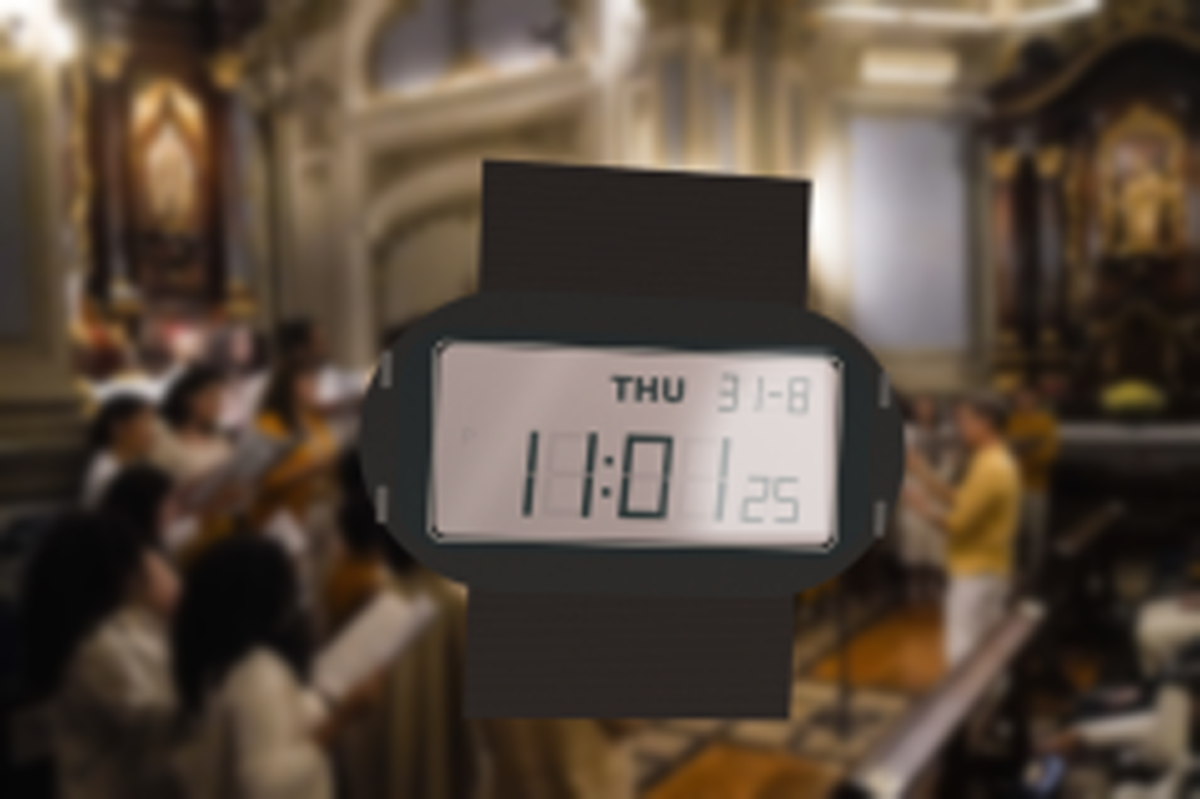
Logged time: h=11 m=1 s=25
